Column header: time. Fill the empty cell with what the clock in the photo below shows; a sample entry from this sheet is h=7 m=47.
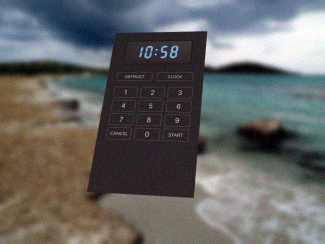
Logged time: h=10 m=58
